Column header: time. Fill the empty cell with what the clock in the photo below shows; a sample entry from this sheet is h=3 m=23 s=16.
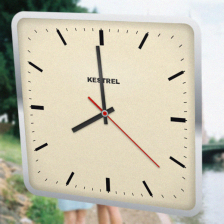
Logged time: h=7 m=59 s=22
